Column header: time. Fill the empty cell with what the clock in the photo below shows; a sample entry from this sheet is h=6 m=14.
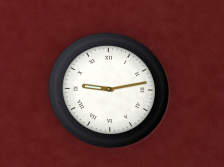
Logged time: h=9 m=13
